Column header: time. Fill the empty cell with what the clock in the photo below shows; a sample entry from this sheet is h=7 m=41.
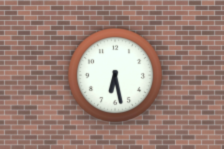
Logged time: h=6 m=28
